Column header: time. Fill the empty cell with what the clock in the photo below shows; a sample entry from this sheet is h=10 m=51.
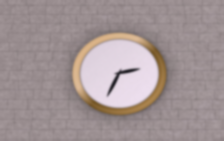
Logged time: h=2 m=34
